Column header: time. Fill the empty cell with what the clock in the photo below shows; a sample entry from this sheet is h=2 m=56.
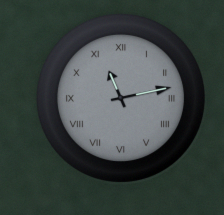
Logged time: h=11 m=13
